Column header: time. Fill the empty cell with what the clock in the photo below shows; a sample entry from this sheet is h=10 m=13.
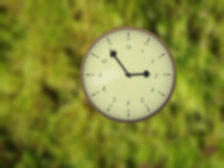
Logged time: h=2 m=54
